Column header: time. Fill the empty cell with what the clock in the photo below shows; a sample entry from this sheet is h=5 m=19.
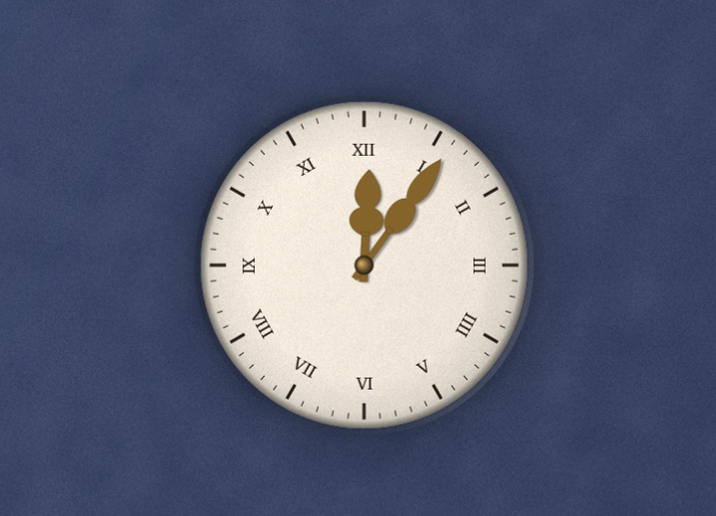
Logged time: h=12 m=6
